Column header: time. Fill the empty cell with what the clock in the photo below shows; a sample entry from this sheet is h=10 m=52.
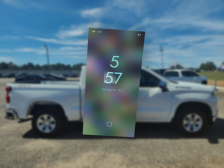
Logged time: h=5 m=57
